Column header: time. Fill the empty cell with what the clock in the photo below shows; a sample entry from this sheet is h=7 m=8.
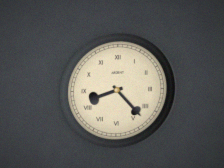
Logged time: h=8 m=23
